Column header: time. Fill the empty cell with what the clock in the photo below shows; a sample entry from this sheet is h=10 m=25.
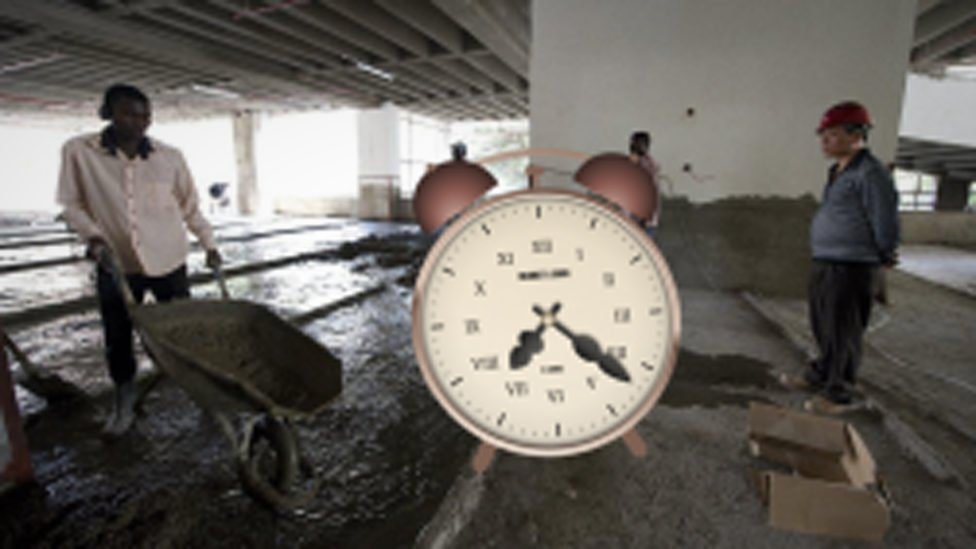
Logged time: h=7 m=22
